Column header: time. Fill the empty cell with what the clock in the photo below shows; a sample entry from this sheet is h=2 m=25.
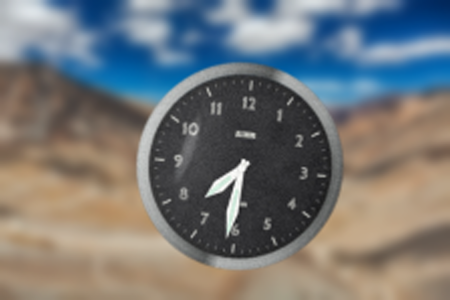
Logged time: h=7 m=31
